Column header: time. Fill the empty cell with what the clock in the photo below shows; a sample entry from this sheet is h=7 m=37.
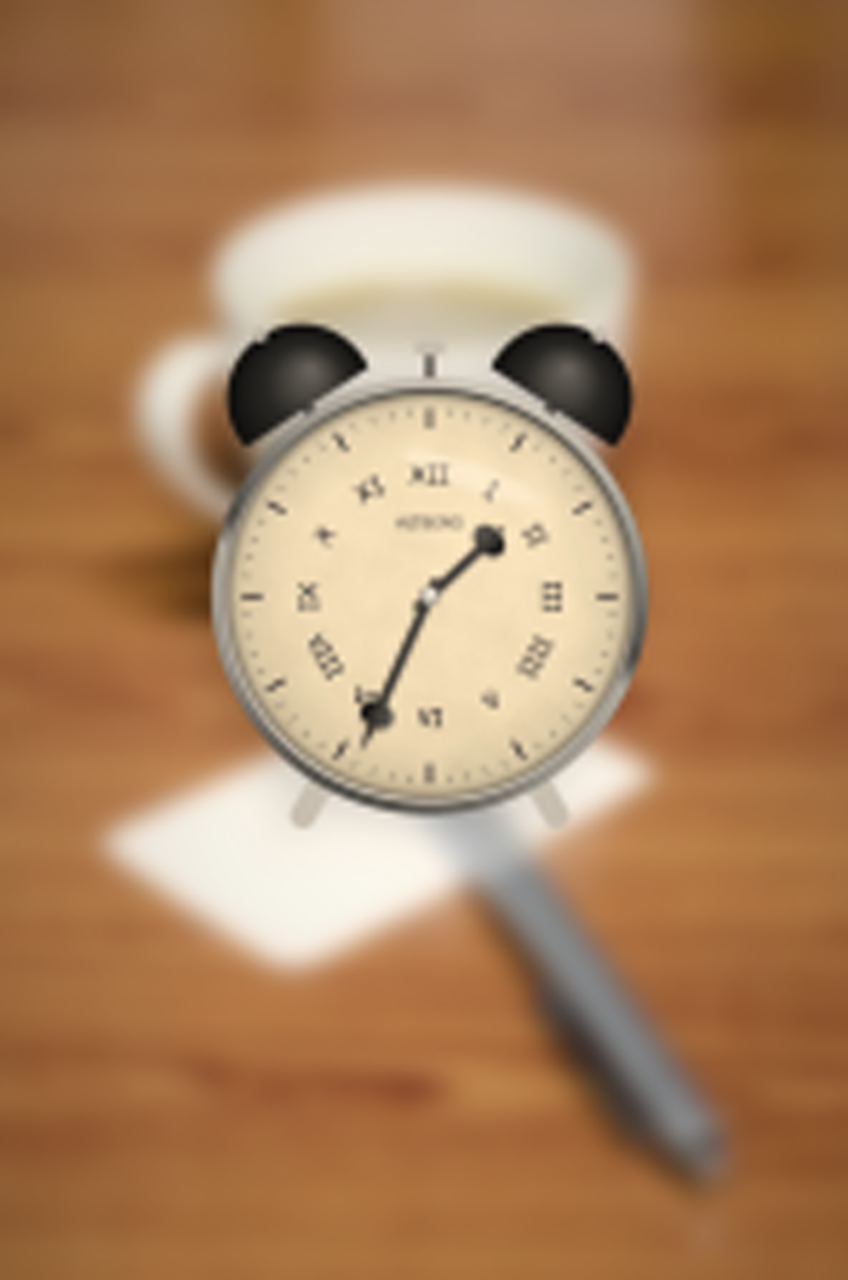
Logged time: h=1 m=34
